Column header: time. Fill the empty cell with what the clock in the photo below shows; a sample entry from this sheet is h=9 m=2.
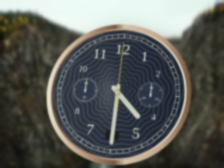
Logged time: h=4 m=30
